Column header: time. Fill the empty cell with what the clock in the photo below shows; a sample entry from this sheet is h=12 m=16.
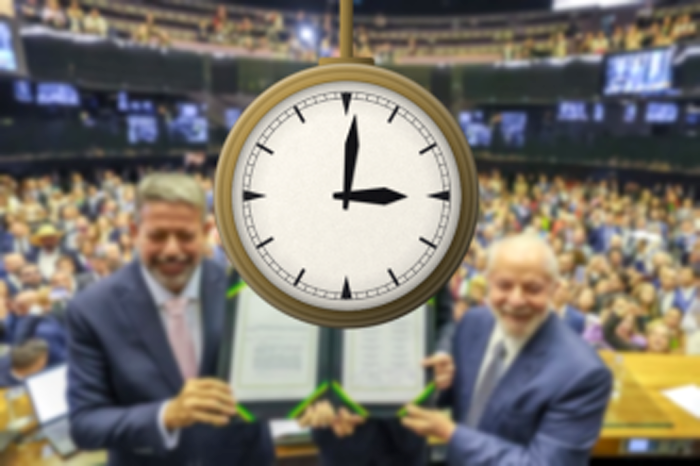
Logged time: h=3 m=1
